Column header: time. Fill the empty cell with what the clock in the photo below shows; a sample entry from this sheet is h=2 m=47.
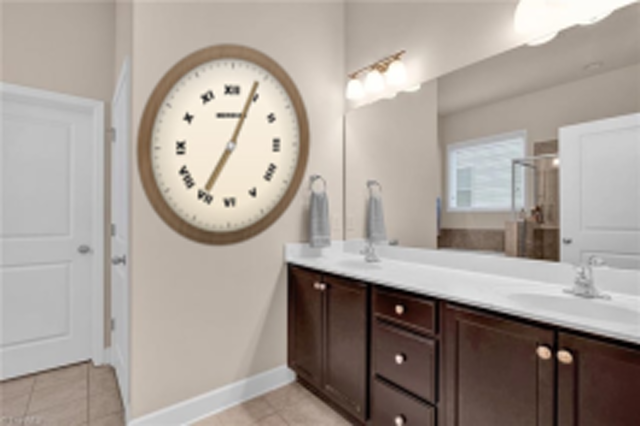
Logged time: h=7 m=4
